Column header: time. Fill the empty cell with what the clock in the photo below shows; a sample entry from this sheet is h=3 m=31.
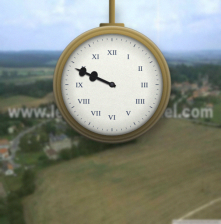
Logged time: h=9 m=49
